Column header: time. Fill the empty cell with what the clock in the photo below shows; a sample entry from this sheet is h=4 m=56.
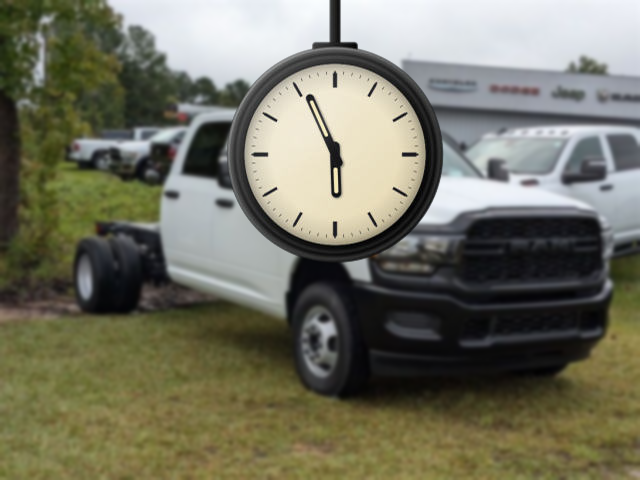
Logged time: h=5 m=56
